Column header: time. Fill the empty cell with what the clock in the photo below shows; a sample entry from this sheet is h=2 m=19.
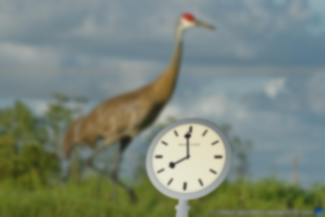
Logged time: h=7 m=59
